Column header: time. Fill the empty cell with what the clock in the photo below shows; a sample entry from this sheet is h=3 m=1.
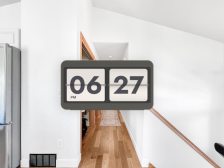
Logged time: h=6 m=27
